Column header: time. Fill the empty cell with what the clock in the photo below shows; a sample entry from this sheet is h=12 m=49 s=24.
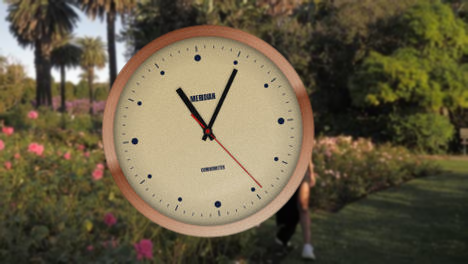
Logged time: h=11 m=5 s=24
